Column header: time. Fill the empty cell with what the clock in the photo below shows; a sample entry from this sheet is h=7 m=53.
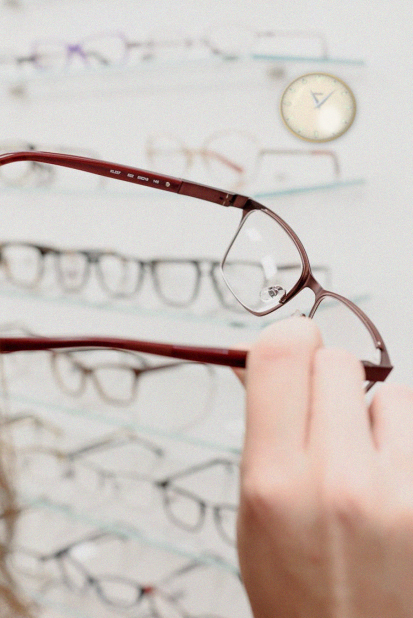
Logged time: h=11 m=7
